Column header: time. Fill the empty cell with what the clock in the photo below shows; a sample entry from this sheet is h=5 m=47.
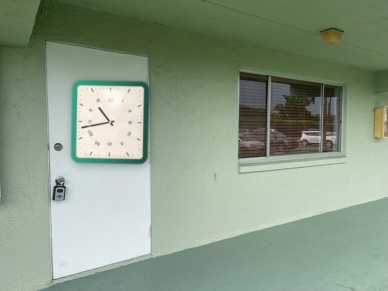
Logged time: h=10 m=43
